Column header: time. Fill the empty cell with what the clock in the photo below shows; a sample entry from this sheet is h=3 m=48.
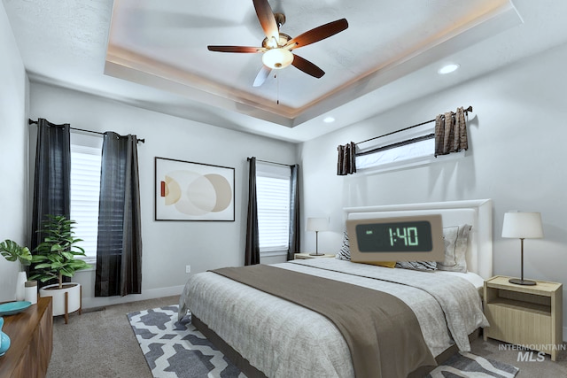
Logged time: h=1 m=40
